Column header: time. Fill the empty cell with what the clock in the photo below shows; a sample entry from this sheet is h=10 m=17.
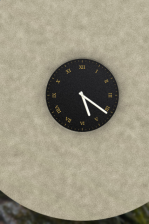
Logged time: h=5 m=21
